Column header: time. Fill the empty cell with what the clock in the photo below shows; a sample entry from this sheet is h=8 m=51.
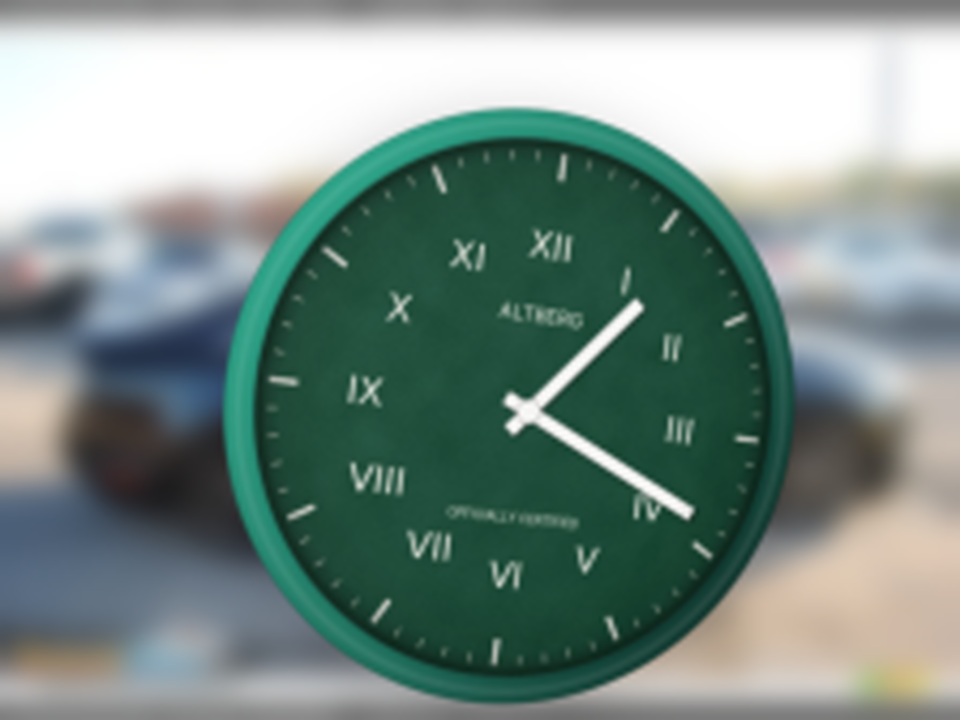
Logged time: h=1 m=19
